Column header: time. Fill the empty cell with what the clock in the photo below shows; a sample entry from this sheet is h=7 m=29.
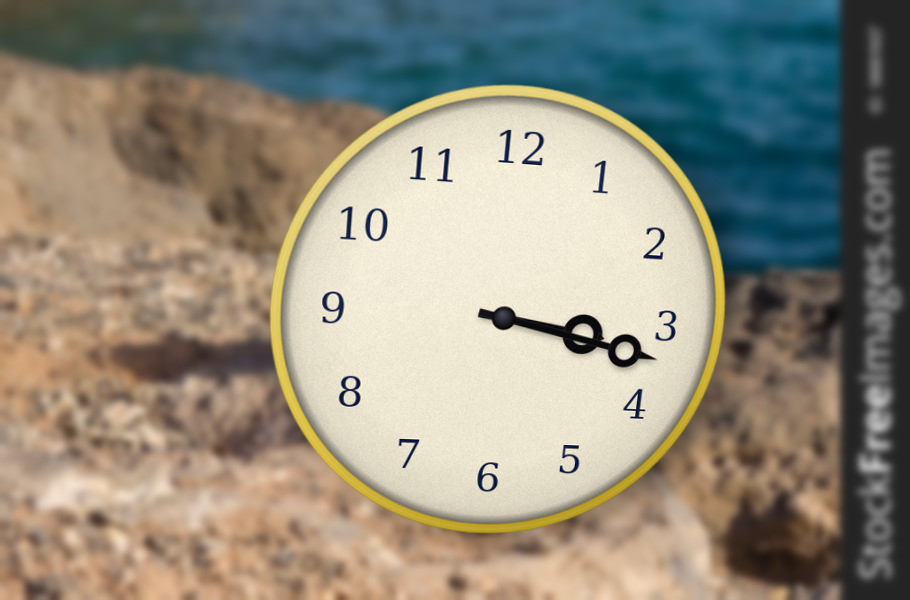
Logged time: h=3 m=17
